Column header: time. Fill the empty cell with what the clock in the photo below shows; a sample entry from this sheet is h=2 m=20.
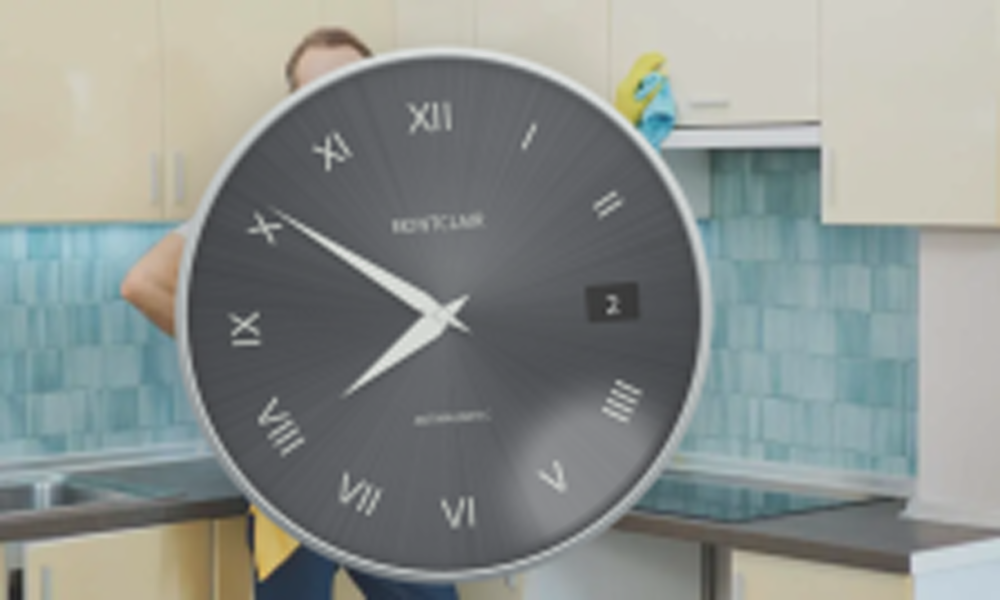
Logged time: h=7 m=51
